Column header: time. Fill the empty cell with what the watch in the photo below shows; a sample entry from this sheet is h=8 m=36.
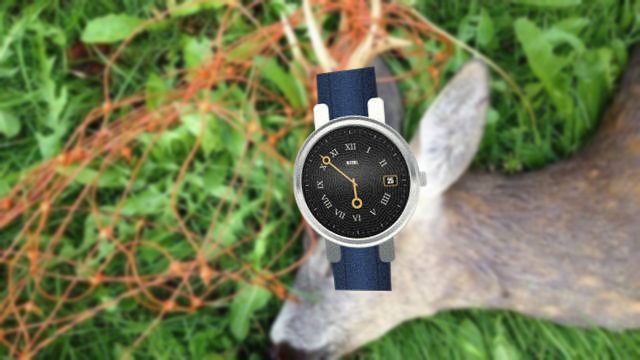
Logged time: h=5 m=52
